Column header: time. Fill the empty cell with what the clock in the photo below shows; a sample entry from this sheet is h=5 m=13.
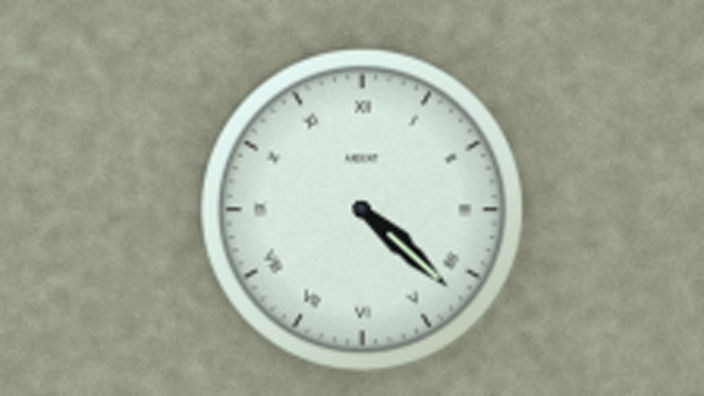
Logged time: h=4 m=22
